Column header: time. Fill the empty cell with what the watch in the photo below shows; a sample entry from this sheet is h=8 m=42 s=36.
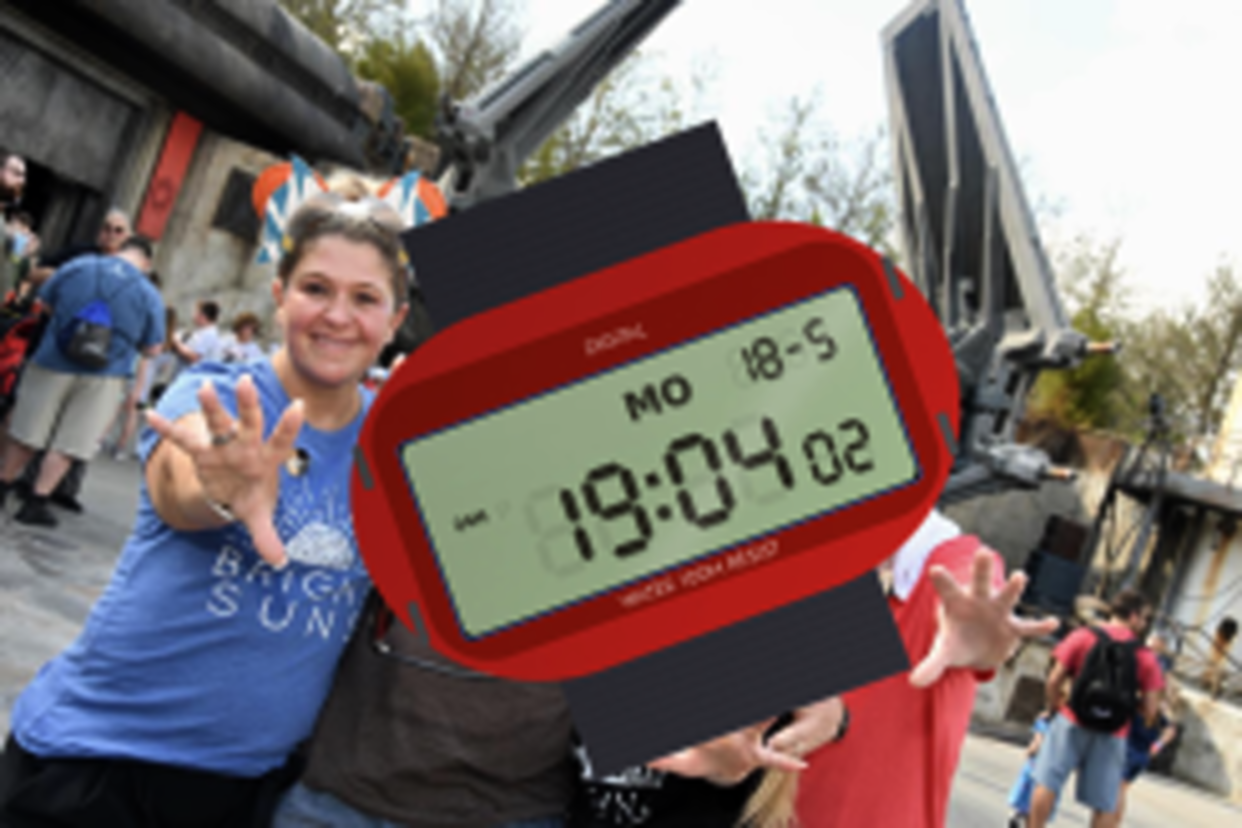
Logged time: h=19 m=4 s=2
